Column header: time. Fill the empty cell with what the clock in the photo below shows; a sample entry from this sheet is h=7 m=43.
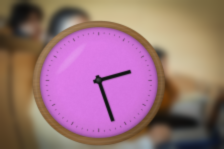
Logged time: h=2 m=27
